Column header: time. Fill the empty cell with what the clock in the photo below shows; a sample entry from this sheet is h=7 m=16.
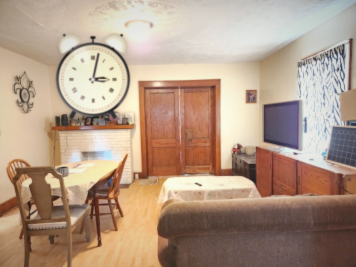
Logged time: h=3 m=2
